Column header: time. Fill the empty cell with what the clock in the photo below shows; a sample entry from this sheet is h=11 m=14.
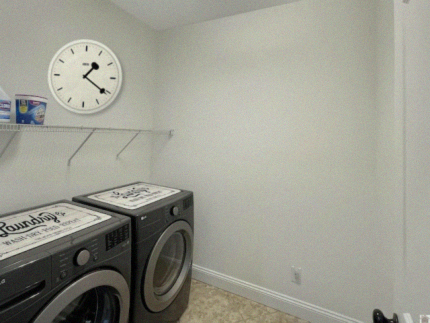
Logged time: h=1 m=21
